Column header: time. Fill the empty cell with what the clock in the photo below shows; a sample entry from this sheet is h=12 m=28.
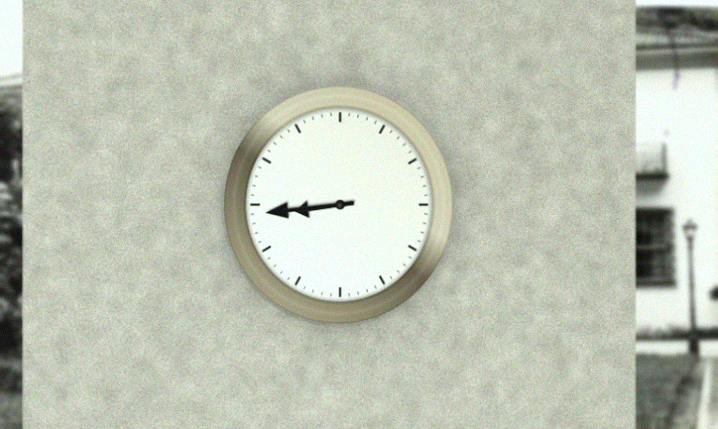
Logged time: h=8 m=44
